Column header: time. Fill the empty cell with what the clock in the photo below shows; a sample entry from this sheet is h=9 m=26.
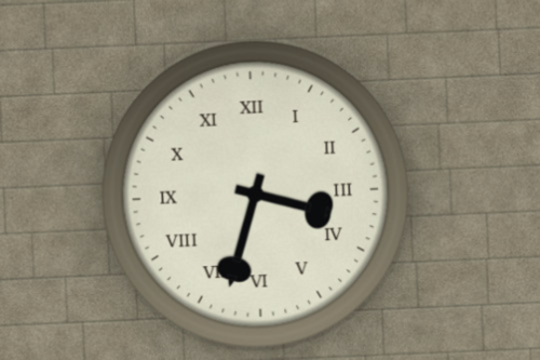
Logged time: h=3 m=33
